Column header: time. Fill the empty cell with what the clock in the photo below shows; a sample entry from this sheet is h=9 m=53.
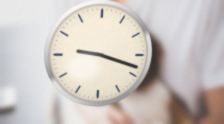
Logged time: h=9 m=18
